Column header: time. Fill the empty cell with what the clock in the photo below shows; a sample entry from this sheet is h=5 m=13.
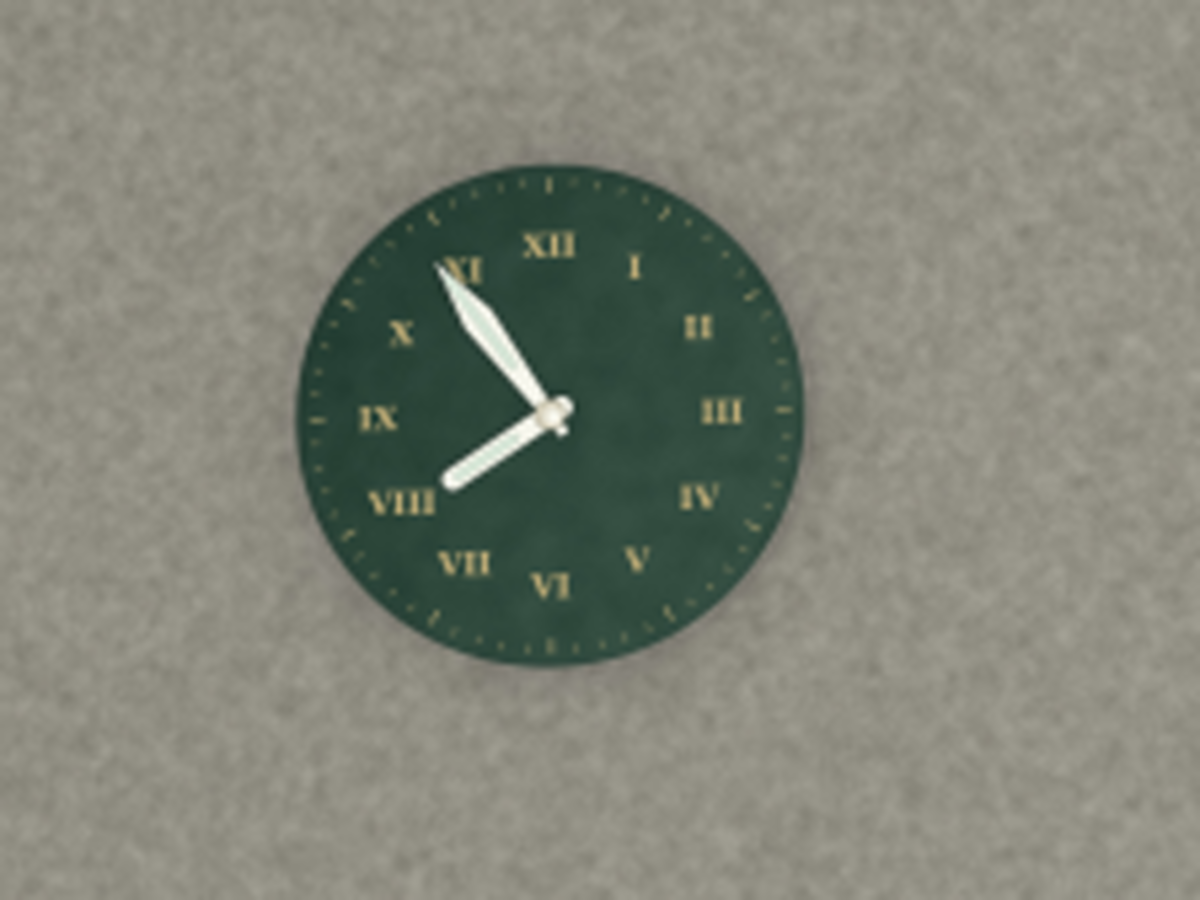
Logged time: h=7 m=54
